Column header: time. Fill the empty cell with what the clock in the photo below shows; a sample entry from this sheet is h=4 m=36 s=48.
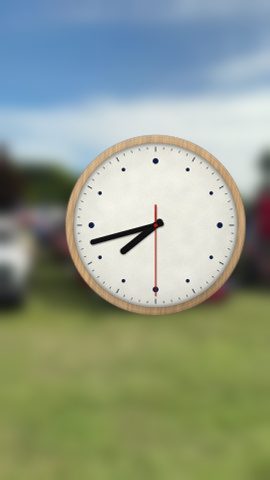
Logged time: h=7 m=42 s=30
